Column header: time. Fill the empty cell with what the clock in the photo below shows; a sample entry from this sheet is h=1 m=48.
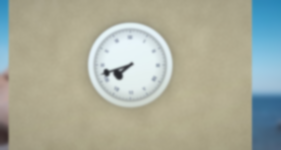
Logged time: h=7 m=42
